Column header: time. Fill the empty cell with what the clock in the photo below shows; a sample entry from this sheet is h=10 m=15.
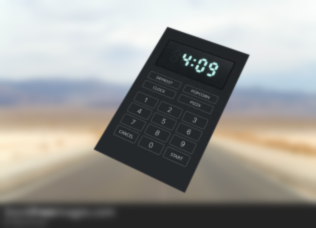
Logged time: h=4 m=9
